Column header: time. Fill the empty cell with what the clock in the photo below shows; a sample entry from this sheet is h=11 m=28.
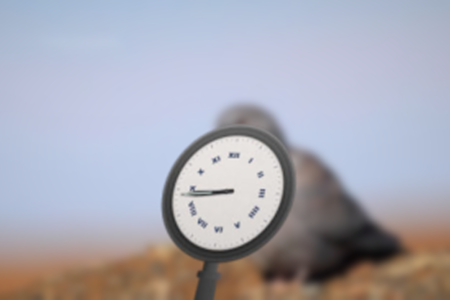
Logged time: h=8 m=44
